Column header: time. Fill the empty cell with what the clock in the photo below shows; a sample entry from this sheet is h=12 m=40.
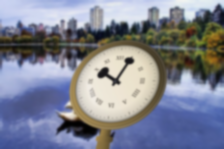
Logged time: h=10 m=4
